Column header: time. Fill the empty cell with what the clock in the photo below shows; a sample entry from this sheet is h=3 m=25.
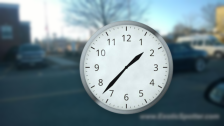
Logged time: h=1 m=37
